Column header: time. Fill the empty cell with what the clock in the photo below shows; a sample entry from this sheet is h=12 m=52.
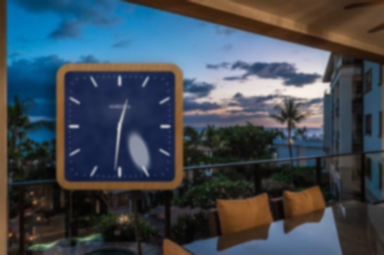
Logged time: h=12 m=31
